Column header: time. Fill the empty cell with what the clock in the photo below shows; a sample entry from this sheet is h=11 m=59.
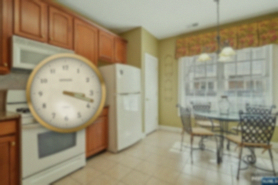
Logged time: h=3 m=18
